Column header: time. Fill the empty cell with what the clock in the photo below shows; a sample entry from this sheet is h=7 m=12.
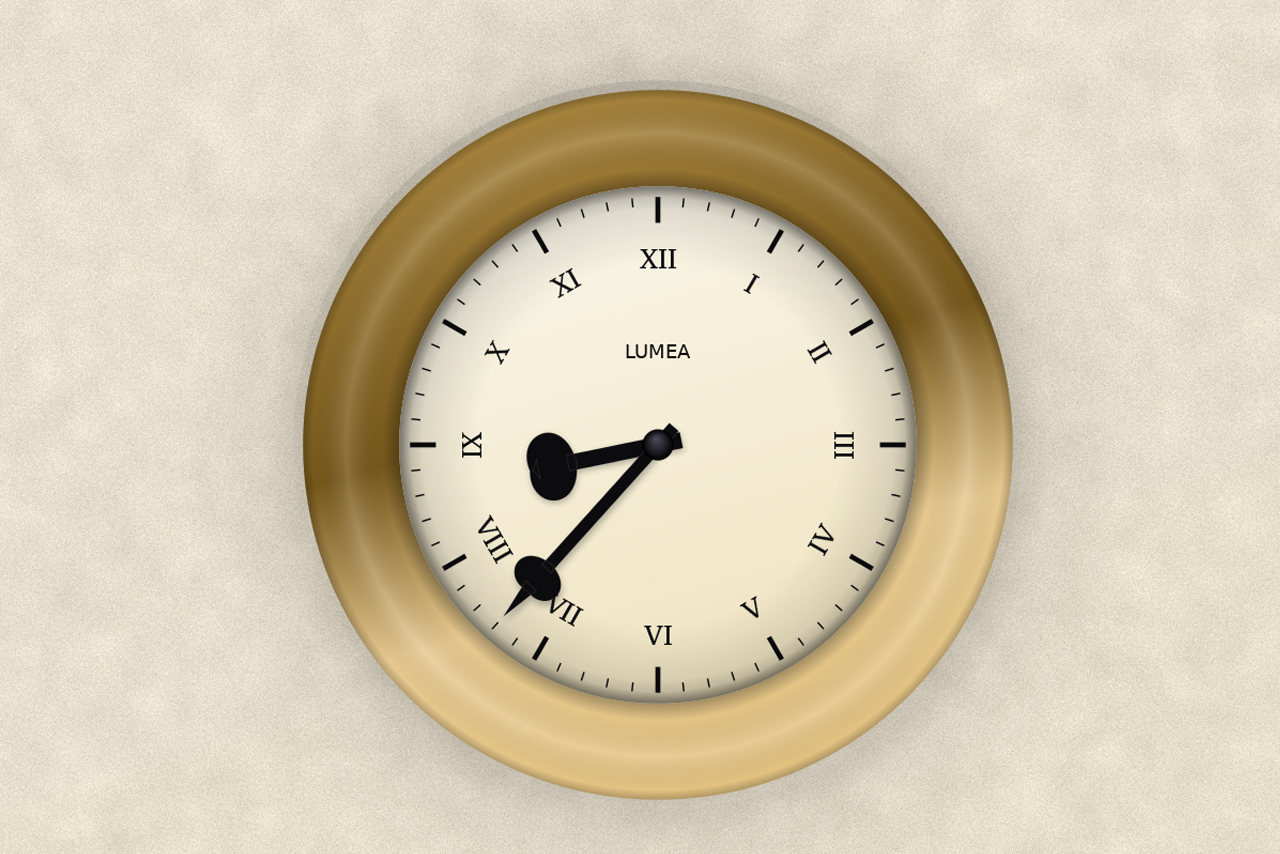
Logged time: h=8 m=37
